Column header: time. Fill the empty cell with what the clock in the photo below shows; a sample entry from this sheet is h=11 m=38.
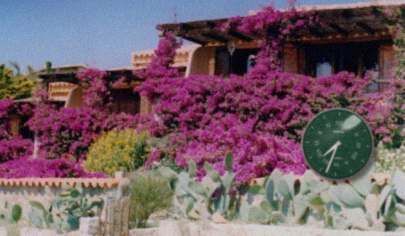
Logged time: h=7 m=33
